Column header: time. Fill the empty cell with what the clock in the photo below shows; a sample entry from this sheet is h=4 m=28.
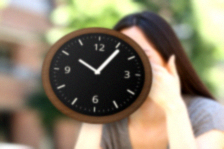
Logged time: h=10 m=6
